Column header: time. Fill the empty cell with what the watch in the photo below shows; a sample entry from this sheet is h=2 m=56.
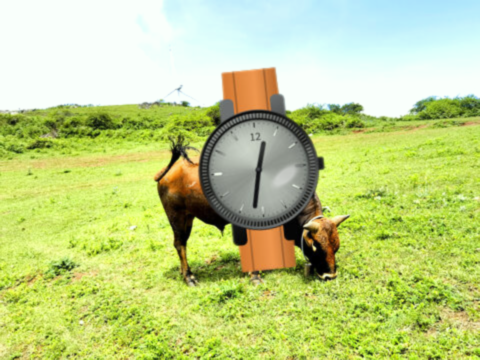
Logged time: h=12 m=32
